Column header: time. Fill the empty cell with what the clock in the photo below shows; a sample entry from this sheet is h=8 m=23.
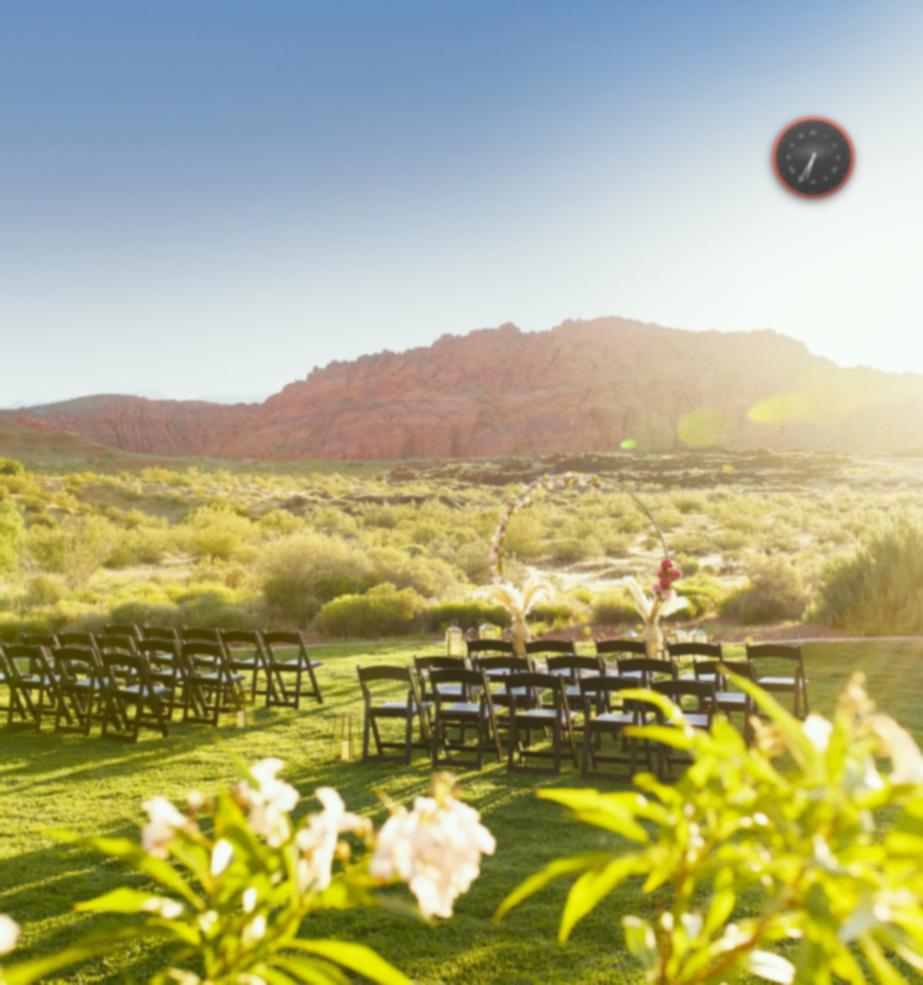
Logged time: h=6 m=35
